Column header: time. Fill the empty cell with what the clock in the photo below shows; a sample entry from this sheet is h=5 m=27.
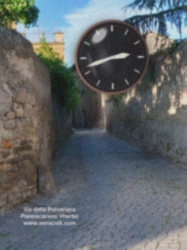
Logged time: h=2 m=42
